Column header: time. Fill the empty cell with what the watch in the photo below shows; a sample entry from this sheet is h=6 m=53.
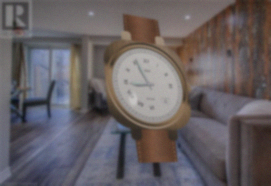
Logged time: h=8 m=56
